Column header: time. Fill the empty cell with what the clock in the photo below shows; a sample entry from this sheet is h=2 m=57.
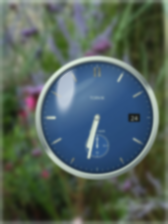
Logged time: h=6 m=32
